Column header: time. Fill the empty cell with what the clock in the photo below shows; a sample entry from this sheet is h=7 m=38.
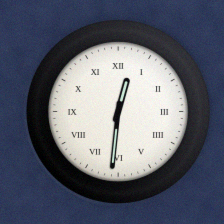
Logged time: h=12 m=31
